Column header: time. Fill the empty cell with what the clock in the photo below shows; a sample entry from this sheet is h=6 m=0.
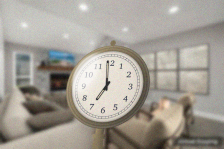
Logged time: h=6 m=59
